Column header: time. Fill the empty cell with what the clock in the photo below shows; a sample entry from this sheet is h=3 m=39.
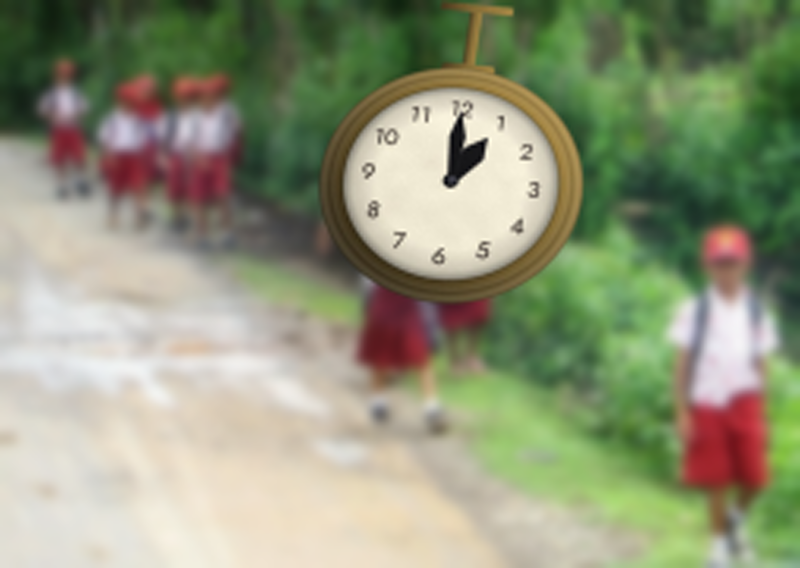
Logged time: h=1 m=0
